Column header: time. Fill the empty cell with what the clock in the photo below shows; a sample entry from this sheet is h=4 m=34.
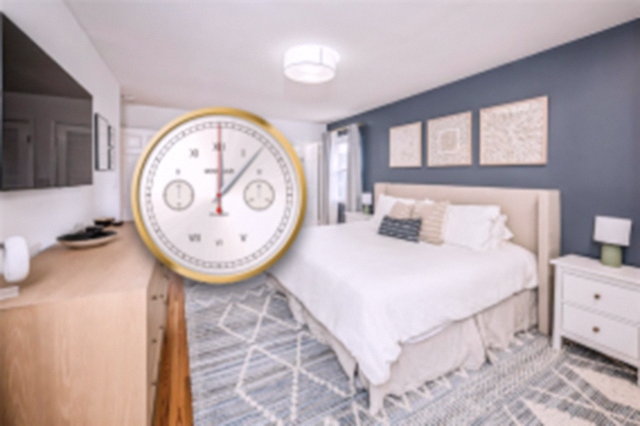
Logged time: h=12 m=7
